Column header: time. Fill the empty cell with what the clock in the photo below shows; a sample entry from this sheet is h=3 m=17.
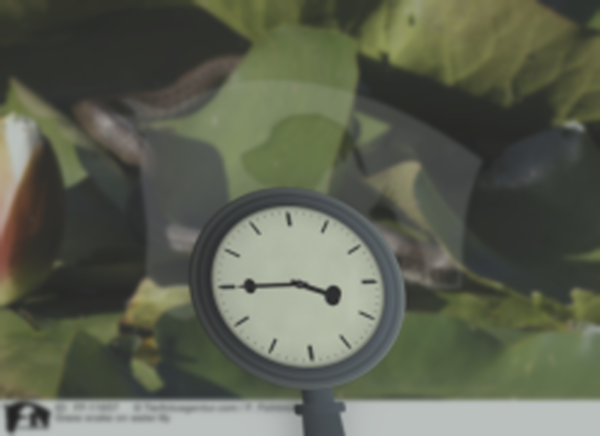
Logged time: h=3 m=45
